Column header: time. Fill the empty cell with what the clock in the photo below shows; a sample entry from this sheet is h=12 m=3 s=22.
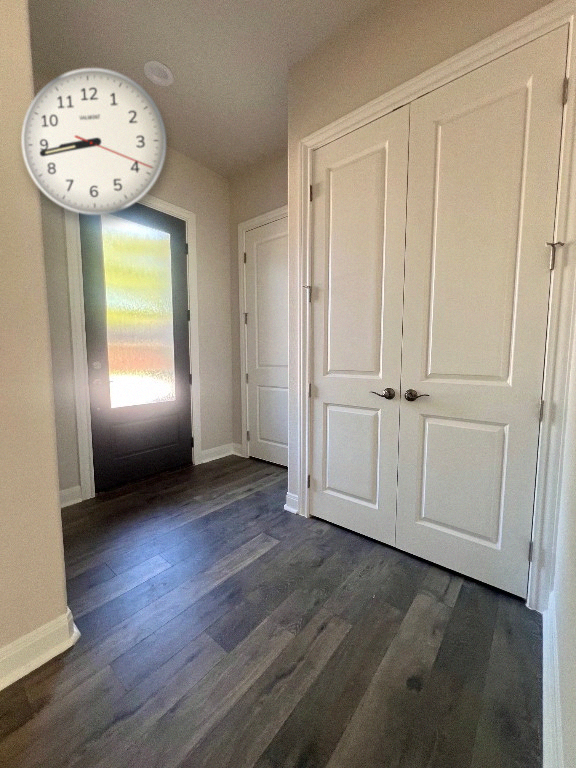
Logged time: h=8 m=43 s=19
